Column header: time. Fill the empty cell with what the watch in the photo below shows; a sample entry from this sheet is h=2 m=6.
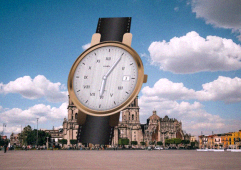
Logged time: h=6 m=5
